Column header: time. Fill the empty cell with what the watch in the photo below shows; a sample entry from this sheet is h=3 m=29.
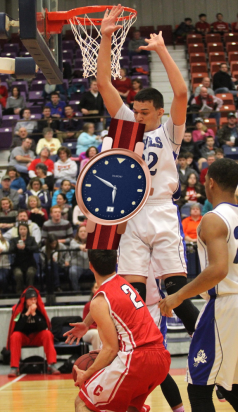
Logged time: h=5 m=49
